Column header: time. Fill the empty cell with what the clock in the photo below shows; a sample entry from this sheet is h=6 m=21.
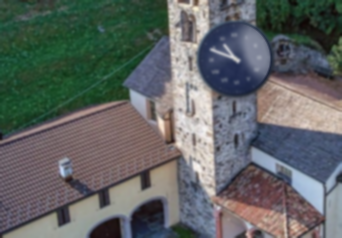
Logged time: h=10 m=49
